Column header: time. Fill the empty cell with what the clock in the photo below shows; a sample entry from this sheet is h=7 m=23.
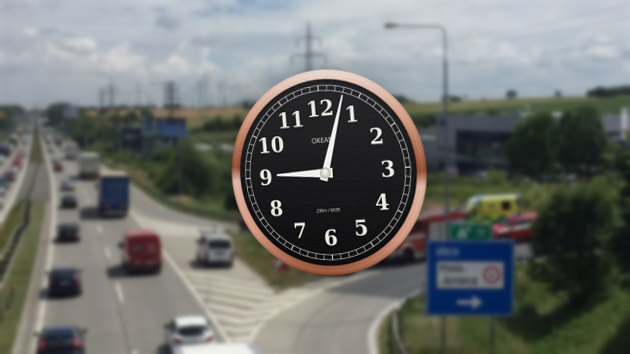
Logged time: h=9 m=3
